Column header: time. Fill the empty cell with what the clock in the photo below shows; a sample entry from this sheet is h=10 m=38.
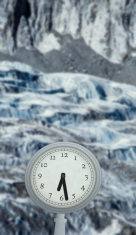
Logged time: h=6 m=28
